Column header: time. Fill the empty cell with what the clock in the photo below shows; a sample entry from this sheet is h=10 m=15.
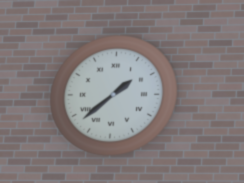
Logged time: h=1 m=38
